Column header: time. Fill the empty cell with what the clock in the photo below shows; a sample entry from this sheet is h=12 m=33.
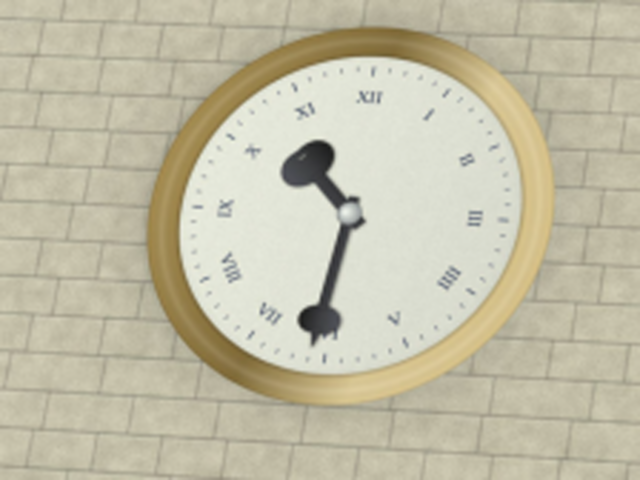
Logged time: h=10 m=31
